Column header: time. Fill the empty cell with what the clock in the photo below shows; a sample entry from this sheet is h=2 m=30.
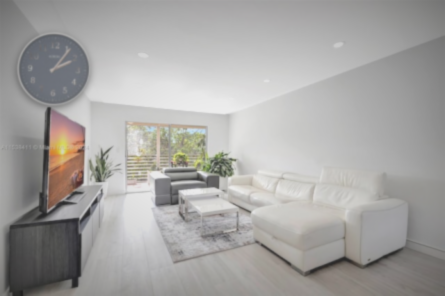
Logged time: h=2 m=6
